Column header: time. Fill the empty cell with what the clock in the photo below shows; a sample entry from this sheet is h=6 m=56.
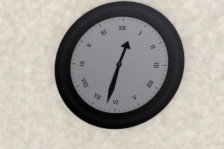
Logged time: h=12 m=32
